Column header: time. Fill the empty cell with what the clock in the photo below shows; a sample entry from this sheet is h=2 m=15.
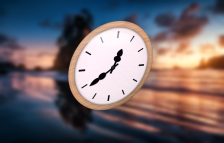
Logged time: h=12 m=39
